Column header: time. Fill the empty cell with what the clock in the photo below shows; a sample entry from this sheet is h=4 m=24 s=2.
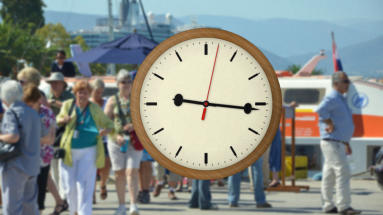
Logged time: h=9 m=16 s=2
